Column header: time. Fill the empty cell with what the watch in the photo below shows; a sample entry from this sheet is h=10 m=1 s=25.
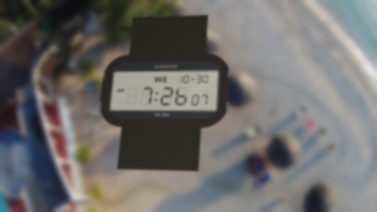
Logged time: h=7 m=26 s=7
